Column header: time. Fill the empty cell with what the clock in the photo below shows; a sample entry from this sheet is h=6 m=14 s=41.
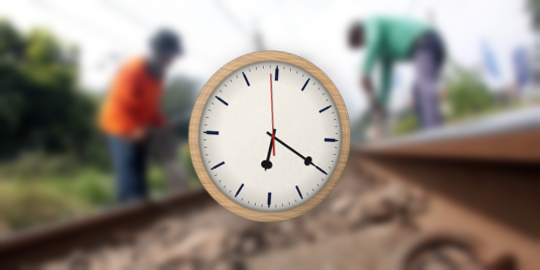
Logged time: h=6 m=19 s=59
